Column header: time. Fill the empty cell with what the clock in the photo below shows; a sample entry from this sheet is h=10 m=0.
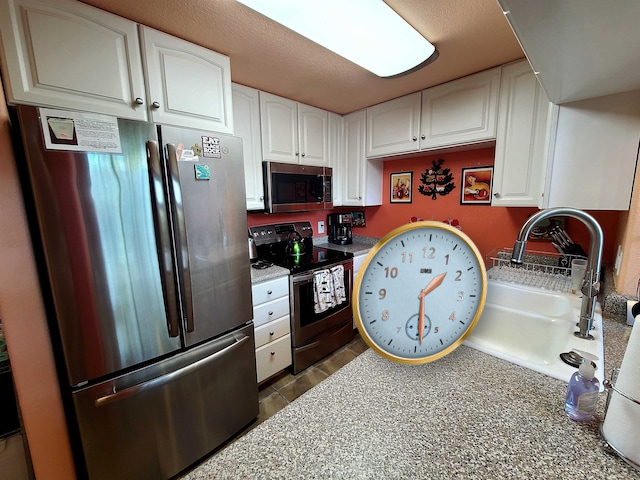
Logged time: h=1 m=29
